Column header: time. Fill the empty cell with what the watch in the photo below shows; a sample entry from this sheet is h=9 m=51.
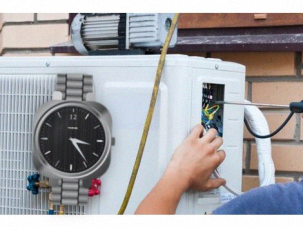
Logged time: h=3 m=24
